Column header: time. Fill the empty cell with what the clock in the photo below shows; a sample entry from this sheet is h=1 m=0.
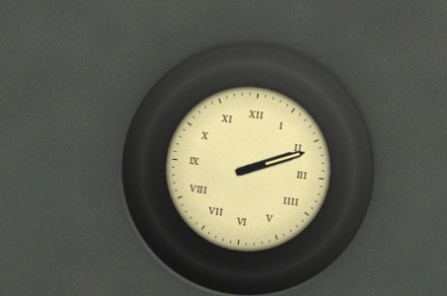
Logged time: h=2 m=11
